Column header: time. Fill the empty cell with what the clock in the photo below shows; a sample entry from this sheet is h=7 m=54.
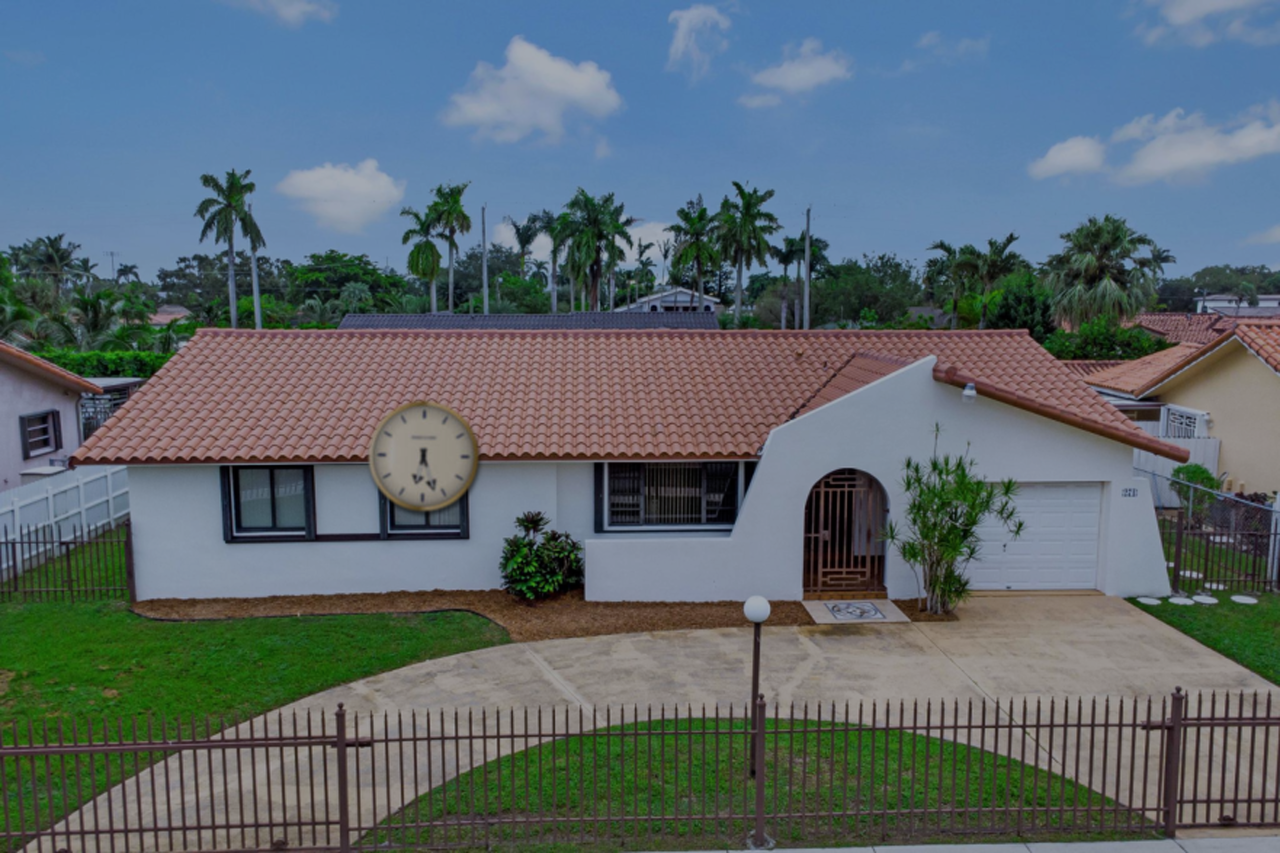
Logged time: h=6 m=27
